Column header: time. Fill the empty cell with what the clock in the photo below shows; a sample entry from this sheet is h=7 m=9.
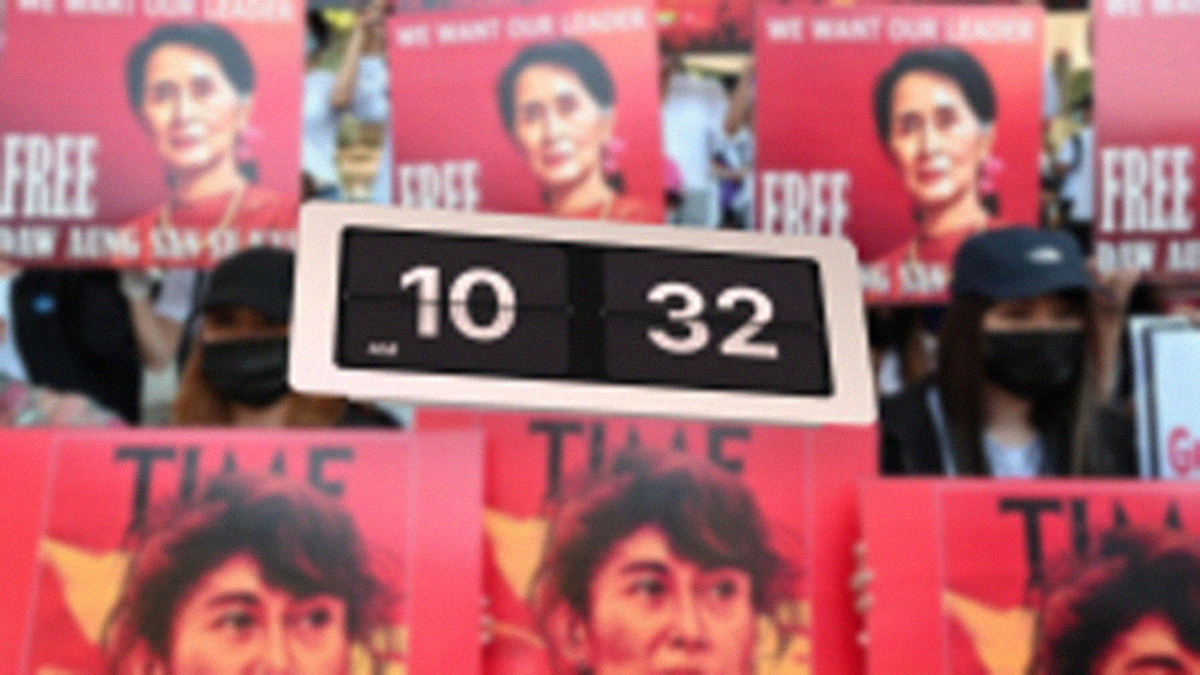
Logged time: h=10 m=32
